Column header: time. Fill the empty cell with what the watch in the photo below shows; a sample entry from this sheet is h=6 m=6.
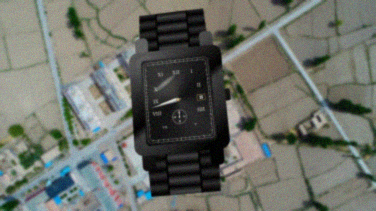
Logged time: h=8 m=43
